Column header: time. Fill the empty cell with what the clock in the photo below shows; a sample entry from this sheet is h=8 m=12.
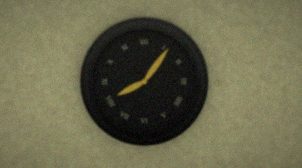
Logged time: h=8 m=6
